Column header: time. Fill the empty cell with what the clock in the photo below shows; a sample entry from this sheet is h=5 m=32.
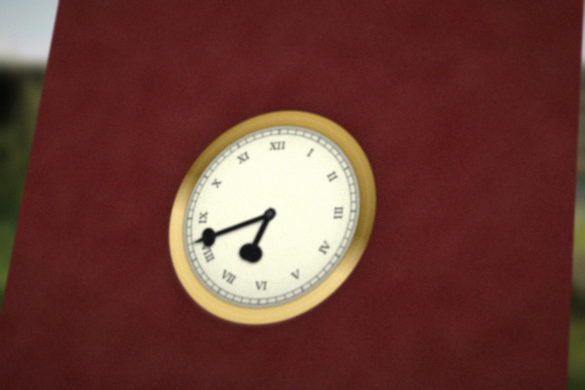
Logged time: h=6 m=42
